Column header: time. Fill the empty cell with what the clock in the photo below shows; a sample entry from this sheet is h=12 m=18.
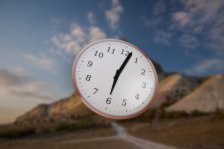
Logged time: h=6 m=2
